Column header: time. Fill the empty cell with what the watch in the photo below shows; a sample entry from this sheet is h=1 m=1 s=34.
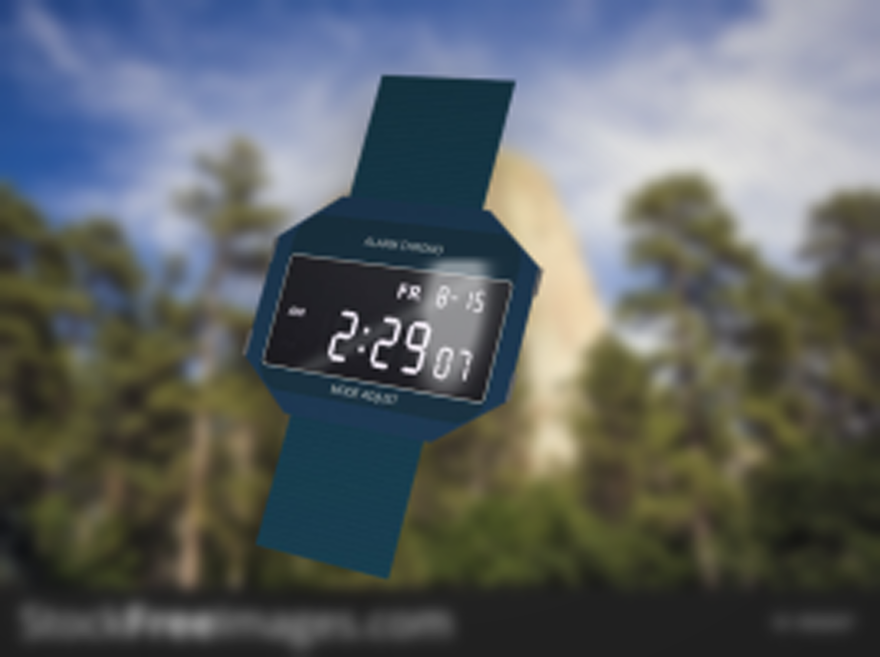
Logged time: h=2 m=29 s=7
